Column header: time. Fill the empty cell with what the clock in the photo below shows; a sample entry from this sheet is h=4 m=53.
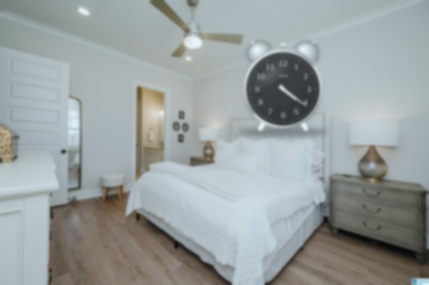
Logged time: h=4 m=21
